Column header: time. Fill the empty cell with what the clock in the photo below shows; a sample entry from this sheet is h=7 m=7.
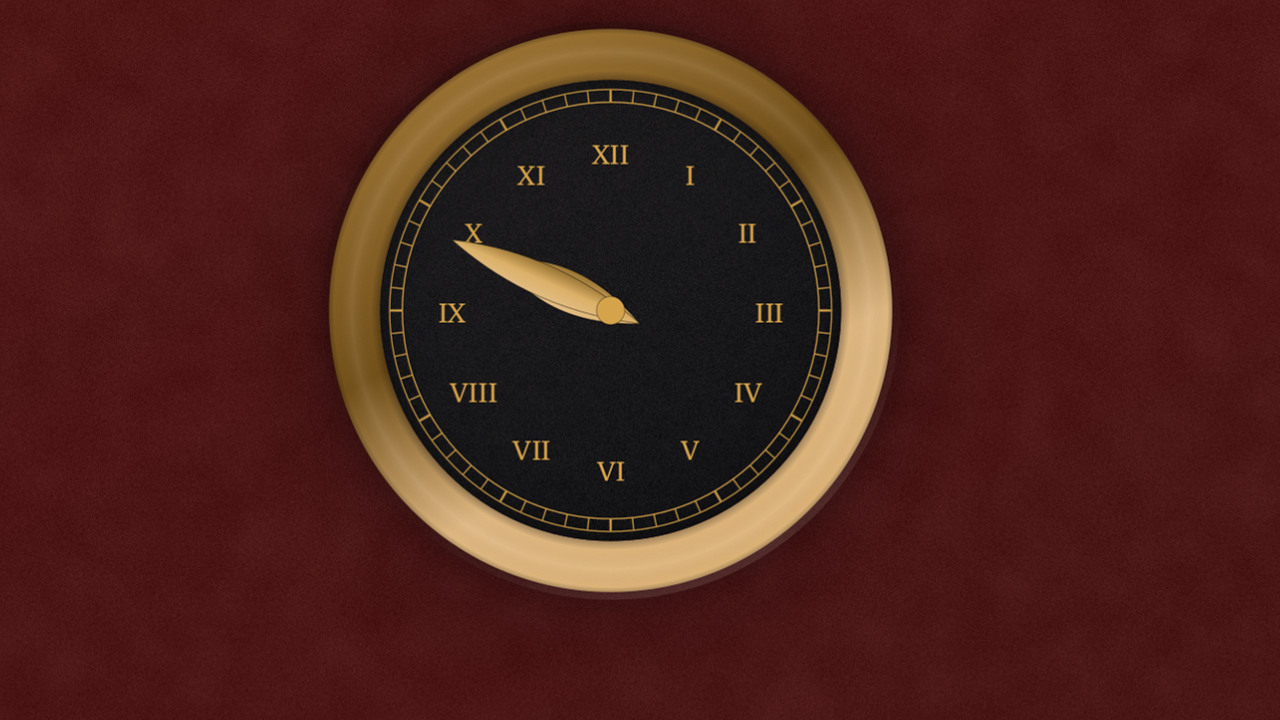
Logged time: h=9 m=49
